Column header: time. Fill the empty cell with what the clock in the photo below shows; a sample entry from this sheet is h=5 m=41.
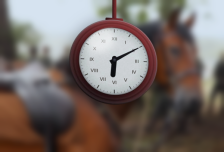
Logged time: h=6 m=10
